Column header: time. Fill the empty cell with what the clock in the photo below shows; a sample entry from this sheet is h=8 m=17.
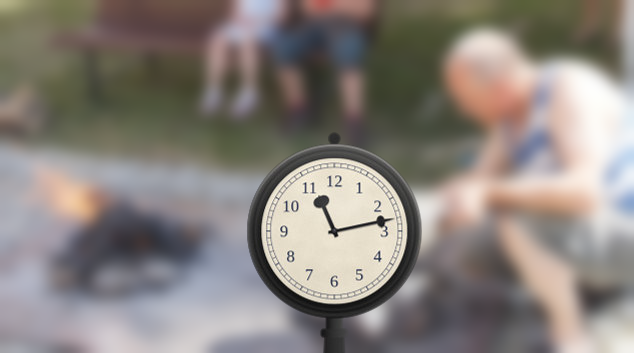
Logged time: h=11 m=13
